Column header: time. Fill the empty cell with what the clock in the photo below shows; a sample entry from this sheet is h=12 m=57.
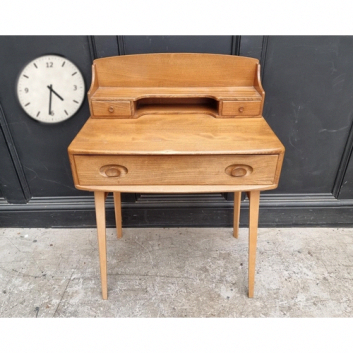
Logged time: h=4 m=31
